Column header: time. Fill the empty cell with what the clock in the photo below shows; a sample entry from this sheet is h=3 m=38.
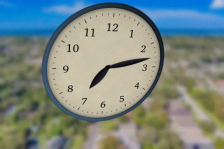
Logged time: h=7 m=13
